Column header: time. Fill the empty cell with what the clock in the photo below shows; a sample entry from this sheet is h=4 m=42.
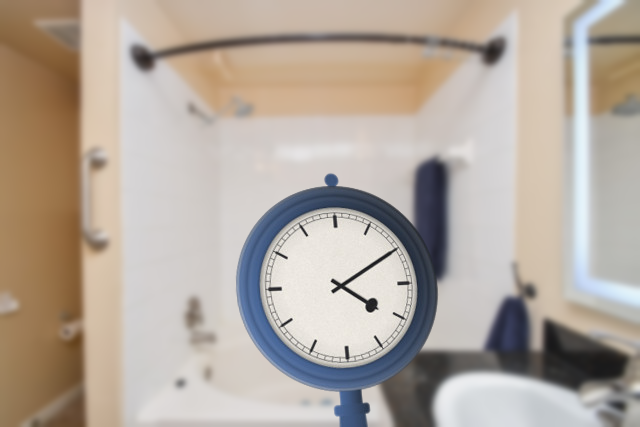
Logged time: h=4 m=10
